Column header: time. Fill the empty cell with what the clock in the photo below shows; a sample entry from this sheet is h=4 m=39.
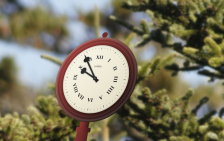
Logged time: h=9 m=54
